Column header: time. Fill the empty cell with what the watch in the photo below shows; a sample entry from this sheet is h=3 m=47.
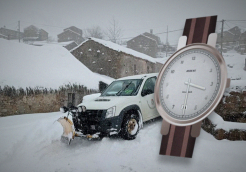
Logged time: h=3 m=30
